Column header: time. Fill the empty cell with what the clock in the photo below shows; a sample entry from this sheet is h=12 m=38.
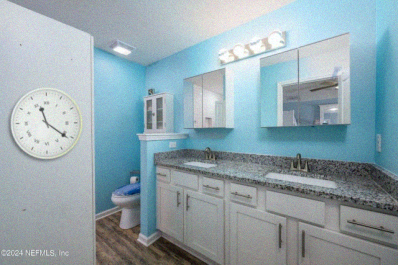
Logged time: h=11 m=21
